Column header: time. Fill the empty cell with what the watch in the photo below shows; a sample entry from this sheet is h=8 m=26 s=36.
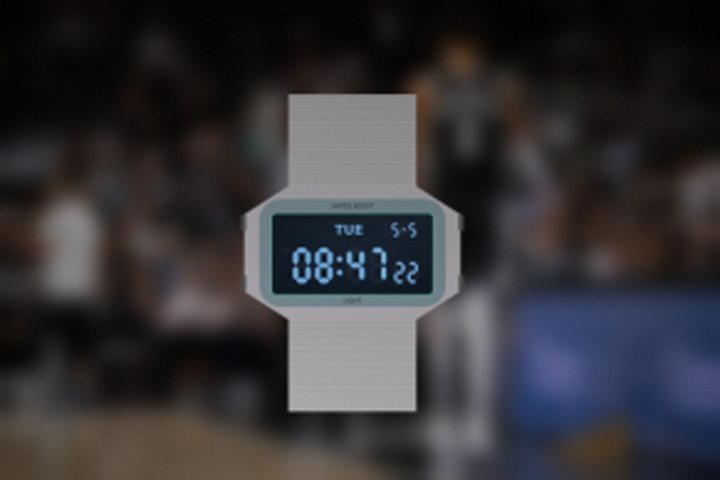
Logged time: h=8 m=47 s=22
